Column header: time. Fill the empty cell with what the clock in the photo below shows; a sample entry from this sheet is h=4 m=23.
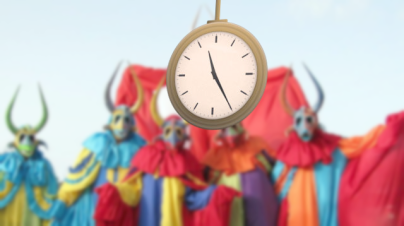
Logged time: h=11 m=25
